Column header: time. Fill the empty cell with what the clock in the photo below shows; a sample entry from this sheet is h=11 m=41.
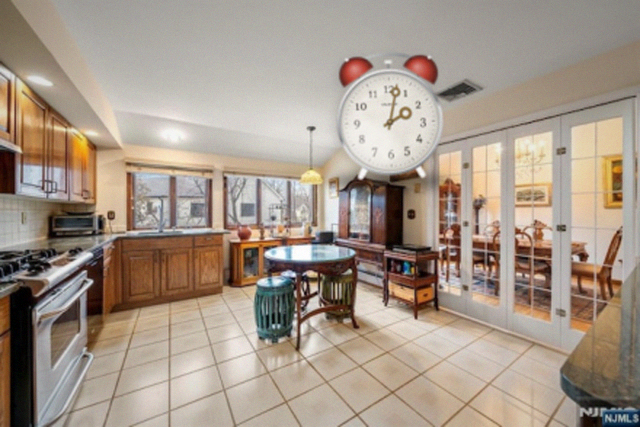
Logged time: h=2 m=2
